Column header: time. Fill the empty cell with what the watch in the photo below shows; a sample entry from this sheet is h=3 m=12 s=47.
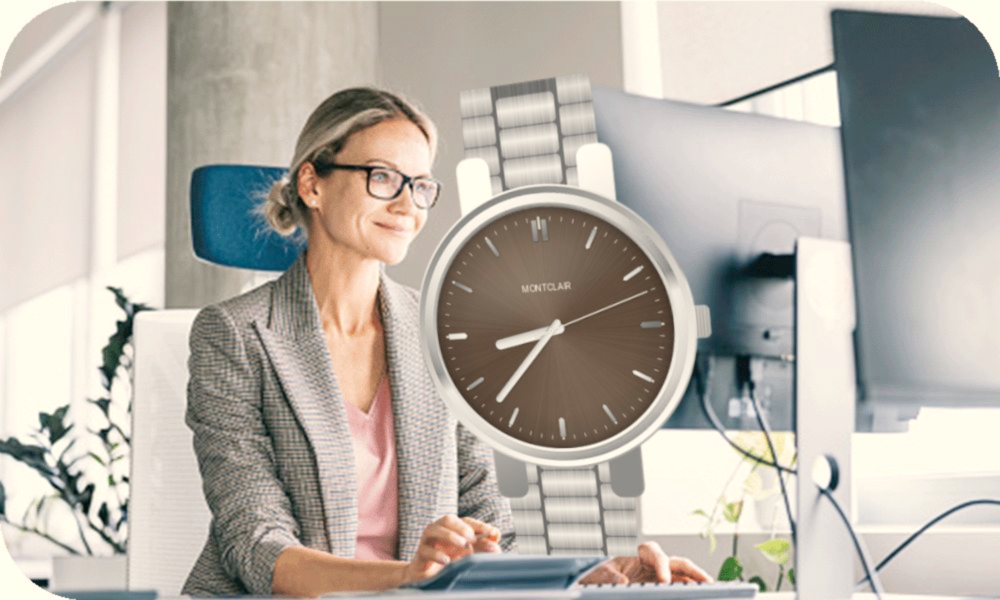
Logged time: h=8 m=37 s=12
